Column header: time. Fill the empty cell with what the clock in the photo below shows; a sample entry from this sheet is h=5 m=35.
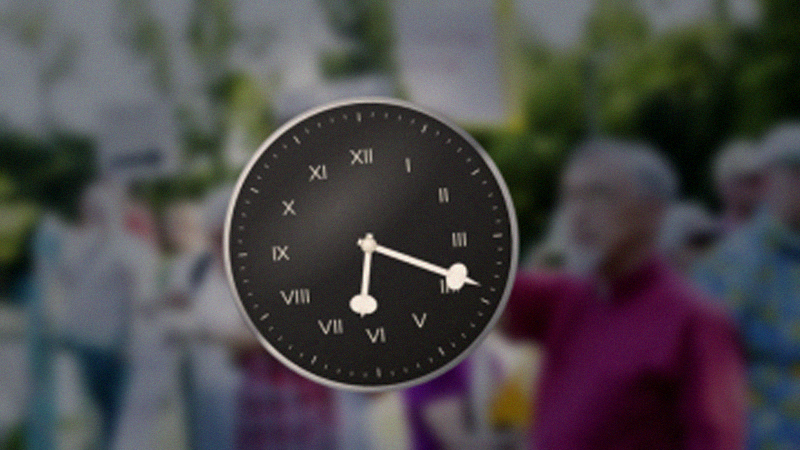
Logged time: h=6 m=19
